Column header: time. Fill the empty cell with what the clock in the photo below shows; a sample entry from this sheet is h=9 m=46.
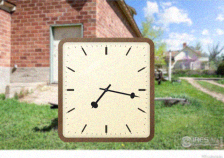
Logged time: h=7 m=17
